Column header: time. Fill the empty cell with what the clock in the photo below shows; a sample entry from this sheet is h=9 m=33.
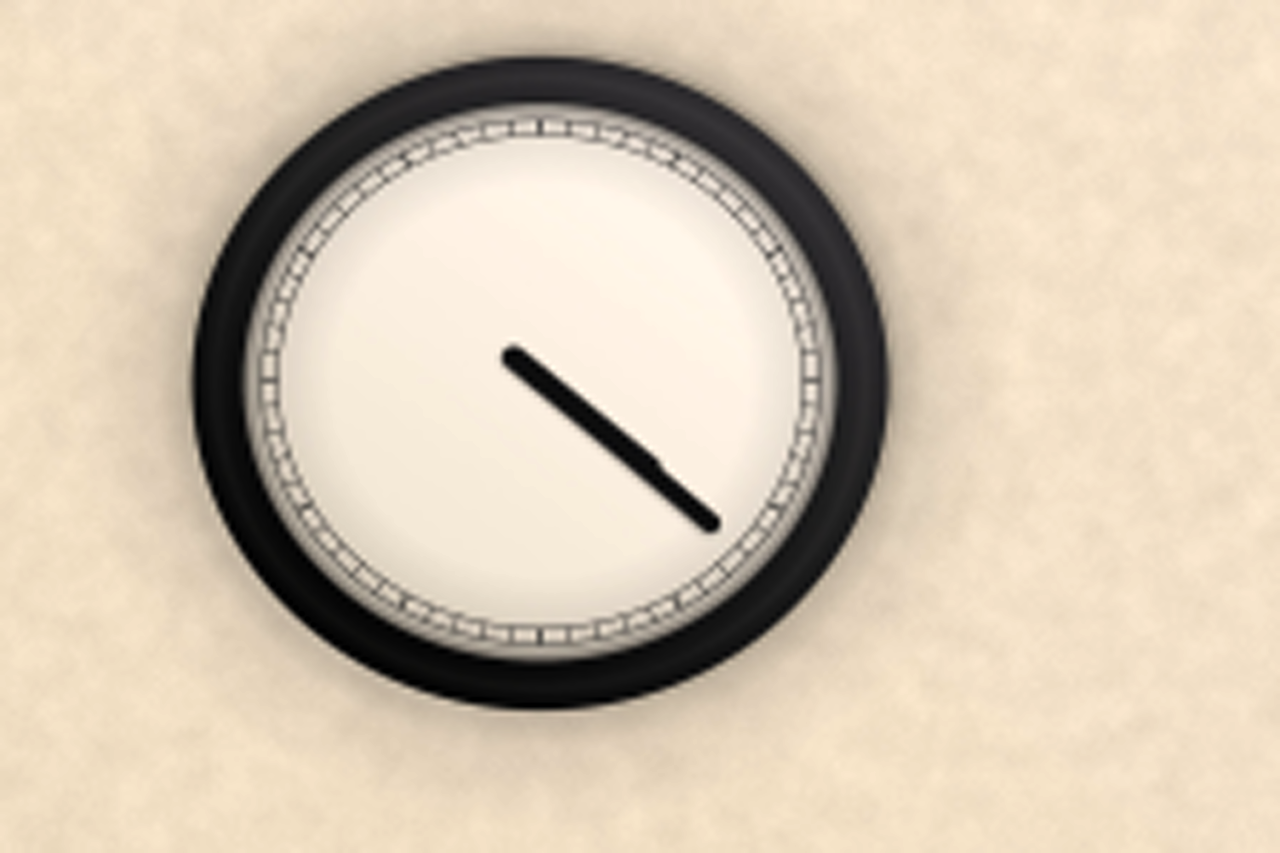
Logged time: h=4 m=22
